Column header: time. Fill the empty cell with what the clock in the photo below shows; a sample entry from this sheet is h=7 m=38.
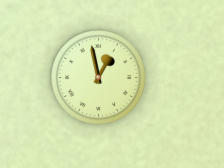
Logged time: h=12 m=58
